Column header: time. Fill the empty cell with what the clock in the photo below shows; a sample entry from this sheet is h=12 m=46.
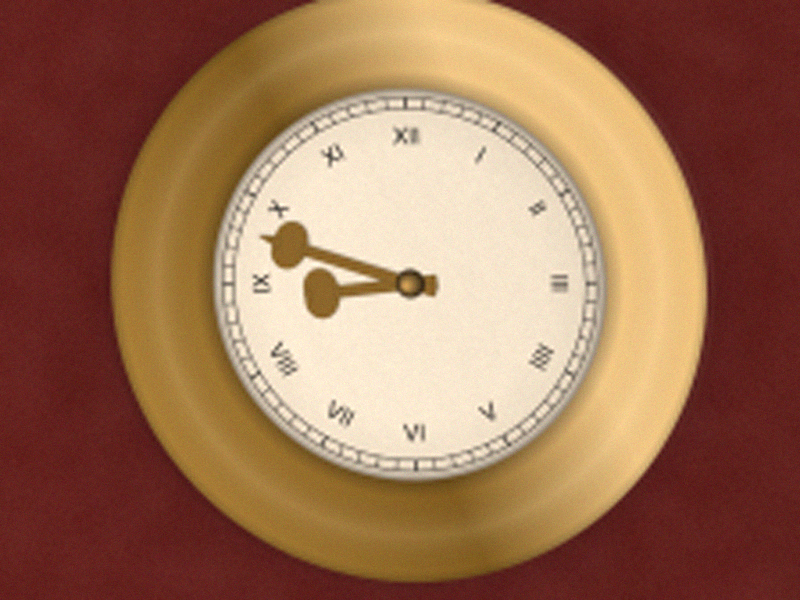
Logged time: h=8 m=48
